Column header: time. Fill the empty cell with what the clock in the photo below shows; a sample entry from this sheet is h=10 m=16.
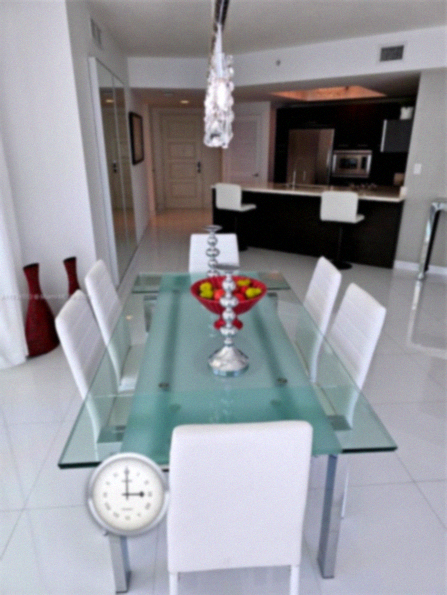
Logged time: h=3 m=0
